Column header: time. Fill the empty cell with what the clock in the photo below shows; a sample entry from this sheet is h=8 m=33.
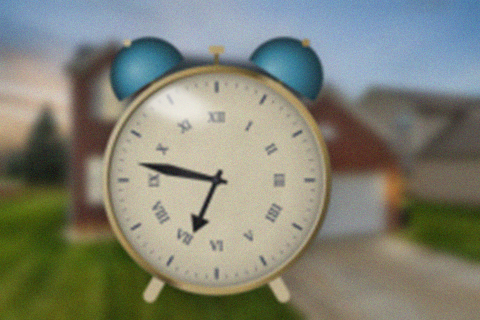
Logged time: h=6 m=47
